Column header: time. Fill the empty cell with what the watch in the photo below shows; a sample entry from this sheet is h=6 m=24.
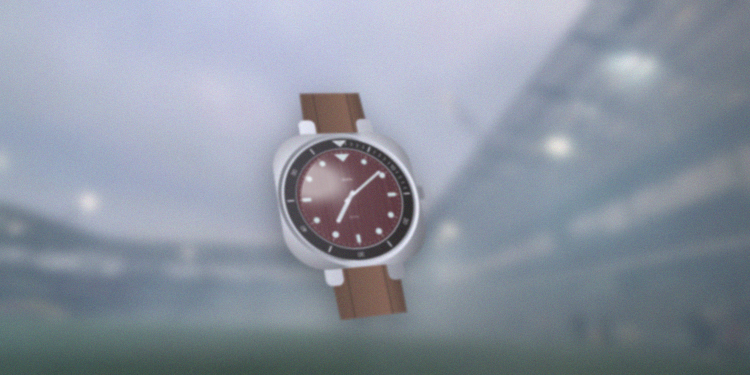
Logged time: h=7 m=9
